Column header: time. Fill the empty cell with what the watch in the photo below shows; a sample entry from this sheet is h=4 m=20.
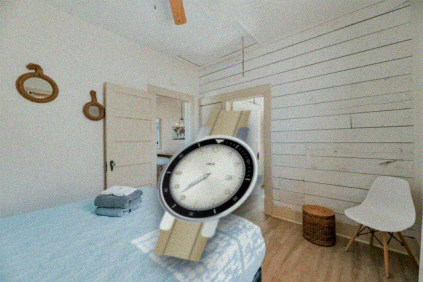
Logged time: h=7 m=37
